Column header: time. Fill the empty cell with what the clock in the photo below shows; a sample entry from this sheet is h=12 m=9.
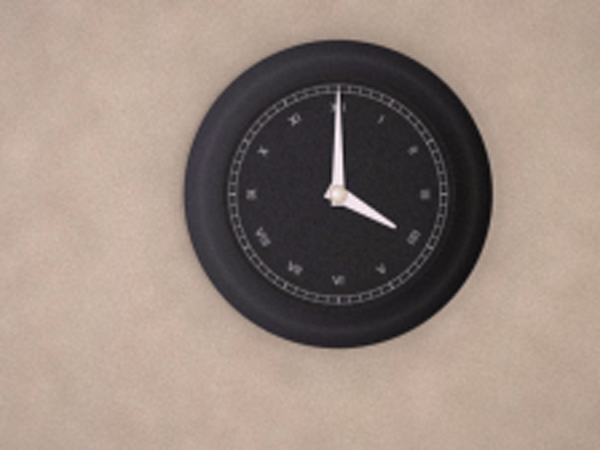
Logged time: h=4 m=0
